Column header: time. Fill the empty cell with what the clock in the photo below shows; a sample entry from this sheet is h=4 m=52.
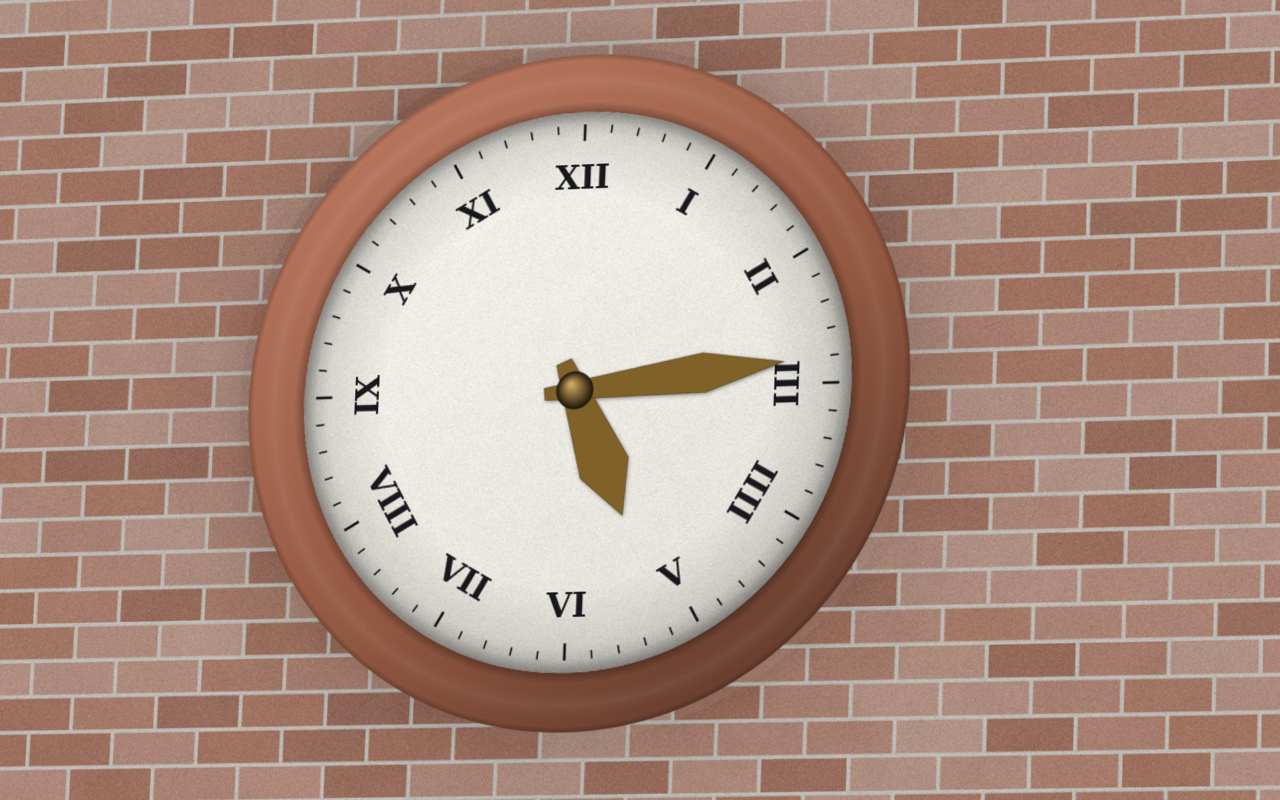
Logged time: h=5 m=14
